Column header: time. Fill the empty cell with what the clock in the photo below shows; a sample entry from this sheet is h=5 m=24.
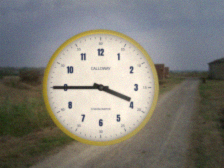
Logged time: h=3 m=45
